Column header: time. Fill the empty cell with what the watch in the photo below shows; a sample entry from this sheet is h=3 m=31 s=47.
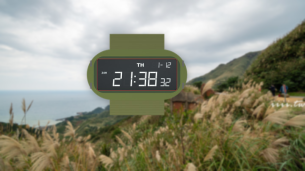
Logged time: h=21 m=38 s=32
